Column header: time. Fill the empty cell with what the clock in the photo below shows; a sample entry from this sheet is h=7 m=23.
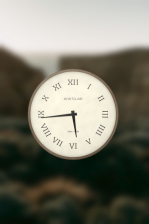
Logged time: h=5 m=44
